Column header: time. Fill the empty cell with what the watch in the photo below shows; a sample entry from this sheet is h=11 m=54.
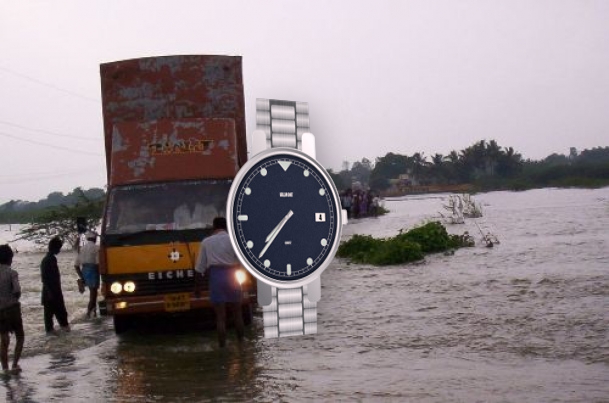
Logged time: h=7 m=37
